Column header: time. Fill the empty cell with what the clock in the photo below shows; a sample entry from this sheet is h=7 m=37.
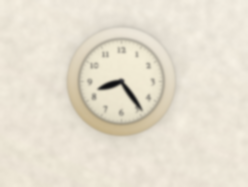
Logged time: h=8 m=24
